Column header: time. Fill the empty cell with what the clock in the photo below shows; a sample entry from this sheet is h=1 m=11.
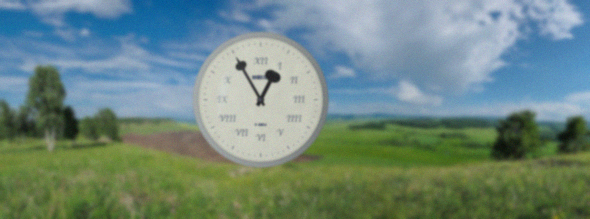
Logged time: h=12 m=55
